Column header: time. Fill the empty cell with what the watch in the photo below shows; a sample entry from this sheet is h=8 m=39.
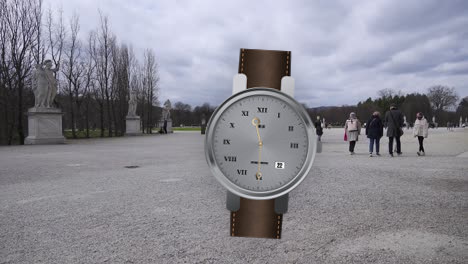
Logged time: h=11 m=30
